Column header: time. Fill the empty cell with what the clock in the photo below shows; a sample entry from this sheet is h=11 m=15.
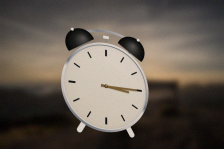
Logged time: h=3 m=15
